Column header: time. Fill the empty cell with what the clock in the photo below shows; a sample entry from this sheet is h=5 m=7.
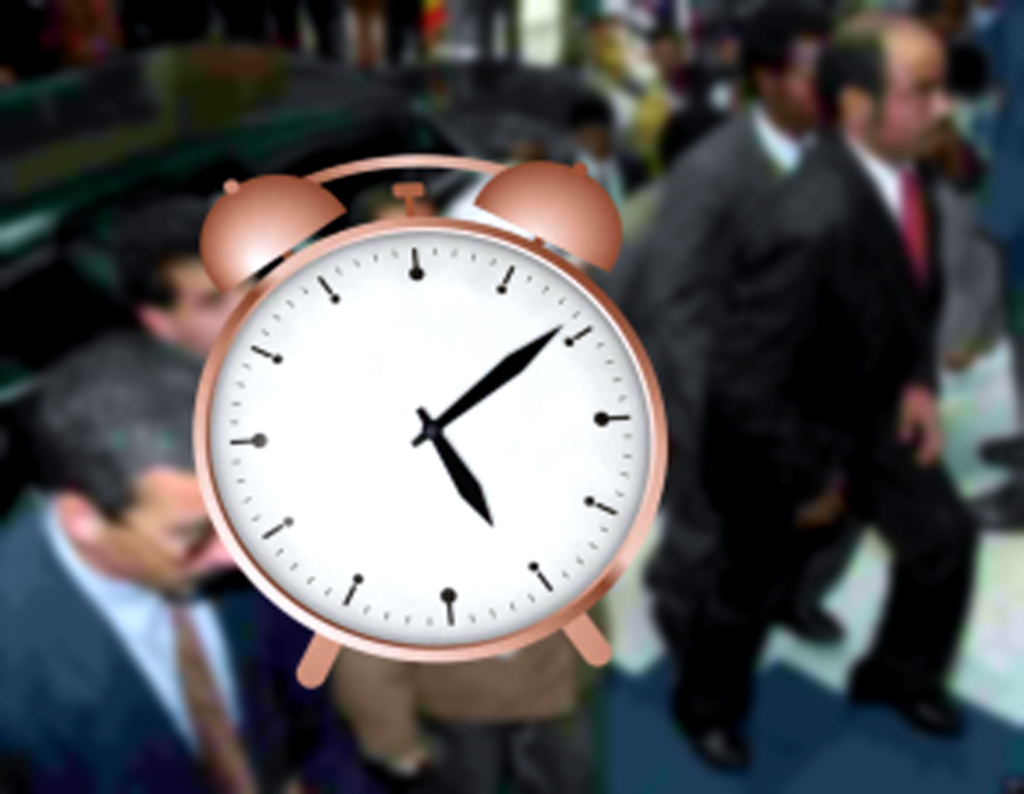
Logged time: h=5 m=9
